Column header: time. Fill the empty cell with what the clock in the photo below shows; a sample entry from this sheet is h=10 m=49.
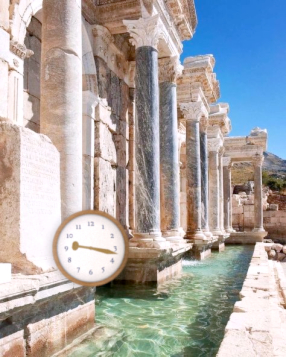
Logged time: h=9 m=17
